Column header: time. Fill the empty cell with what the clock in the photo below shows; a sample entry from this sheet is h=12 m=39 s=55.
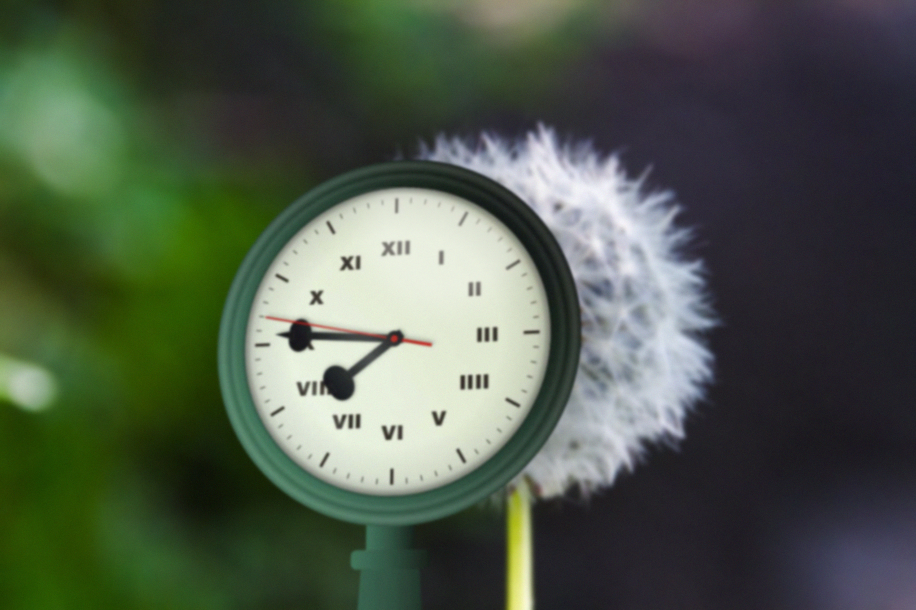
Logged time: h=7 m=45 s=47
